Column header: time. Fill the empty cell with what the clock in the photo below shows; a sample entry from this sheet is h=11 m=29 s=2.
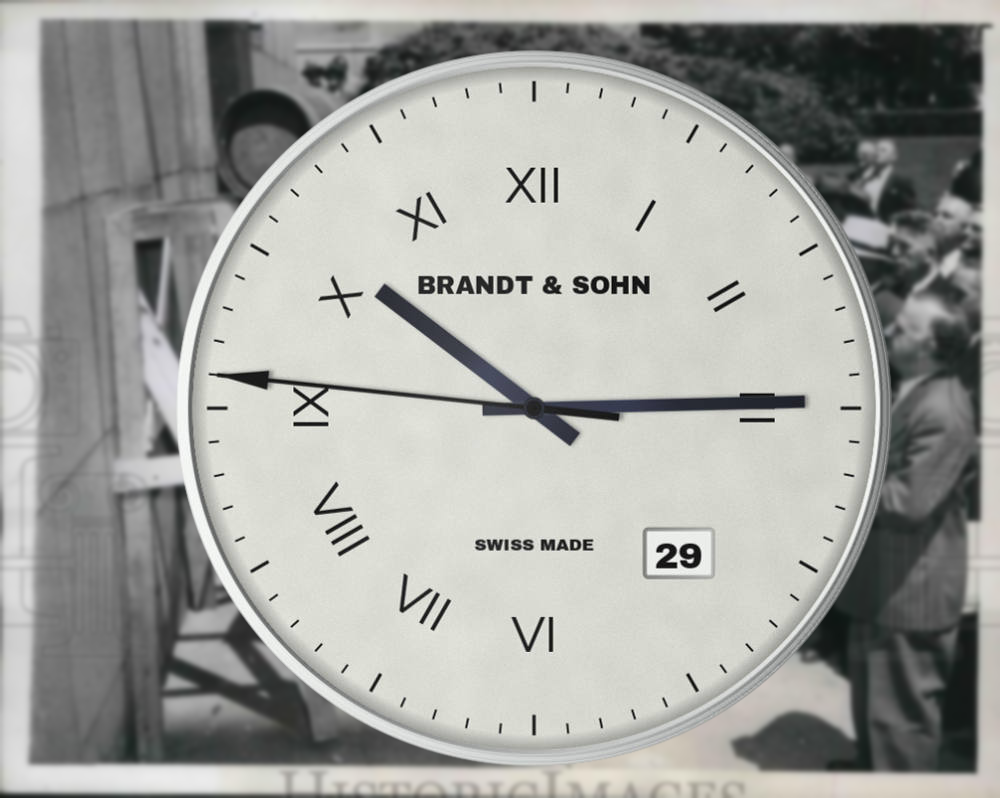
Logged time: h=10 m=14 s=46
